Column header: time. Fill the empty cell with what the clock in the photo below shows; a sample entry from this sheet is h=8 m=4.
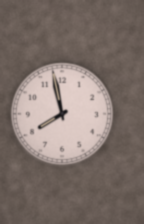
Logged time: h=7 m=58
